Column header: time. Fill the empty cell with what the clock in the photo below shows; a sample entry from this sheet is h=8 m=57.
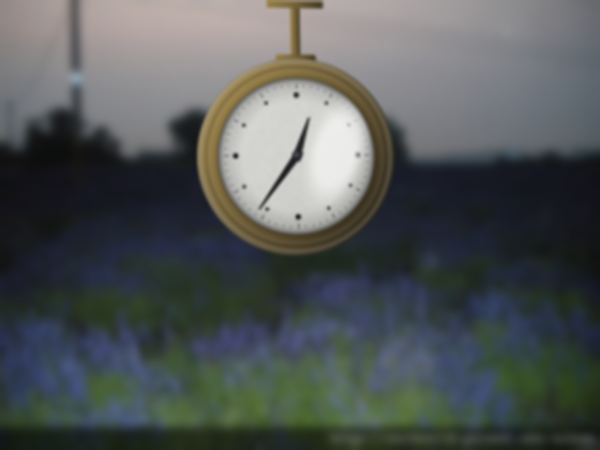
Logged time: h=12 m=36
